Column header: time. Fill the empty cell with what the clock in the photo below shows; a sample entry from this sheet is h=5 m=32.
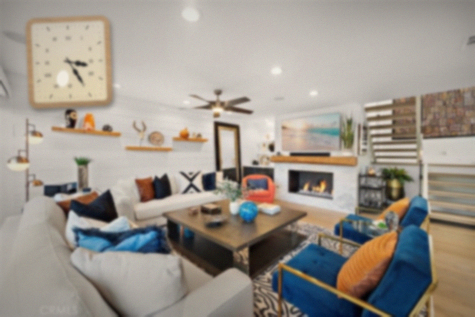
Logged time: h=3 m=25
